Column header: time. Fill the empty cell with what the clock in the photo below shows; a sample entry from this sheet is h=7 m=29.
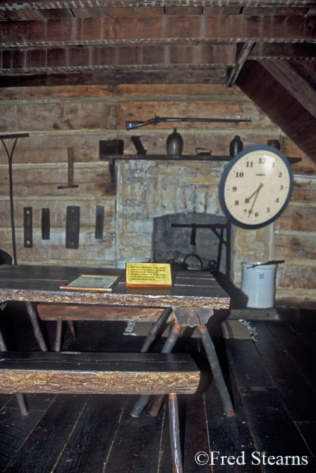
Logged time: h=7 m=33
